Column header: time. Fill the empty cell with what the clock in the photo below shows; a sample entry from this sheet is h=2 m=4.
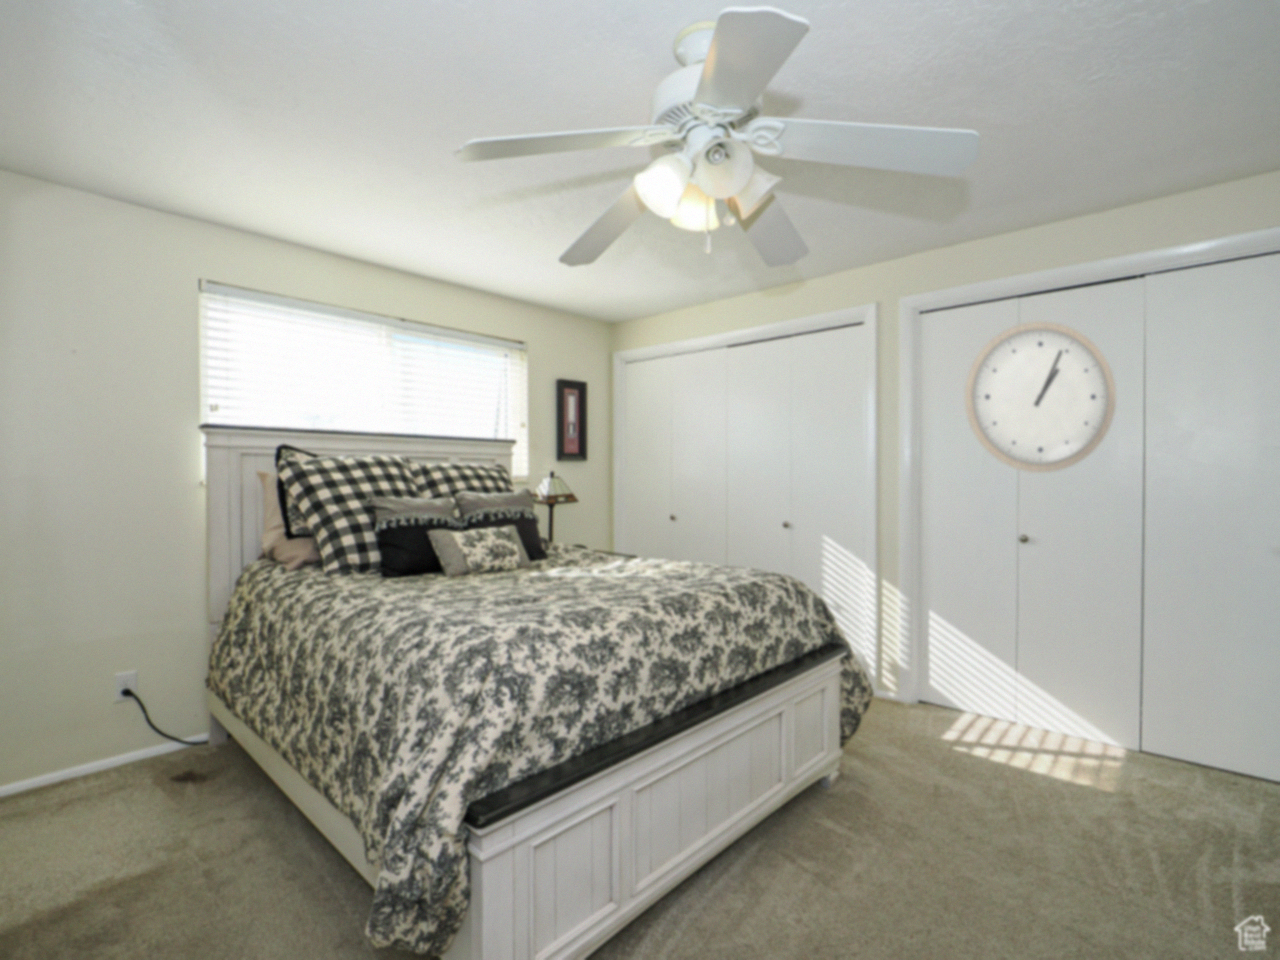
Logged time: h=1 m=4
